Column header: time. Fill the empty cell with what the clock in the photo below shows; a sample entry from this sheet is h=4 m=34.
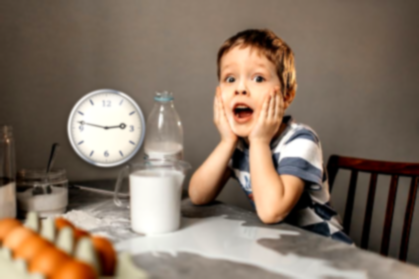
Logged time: h=2 m=47
